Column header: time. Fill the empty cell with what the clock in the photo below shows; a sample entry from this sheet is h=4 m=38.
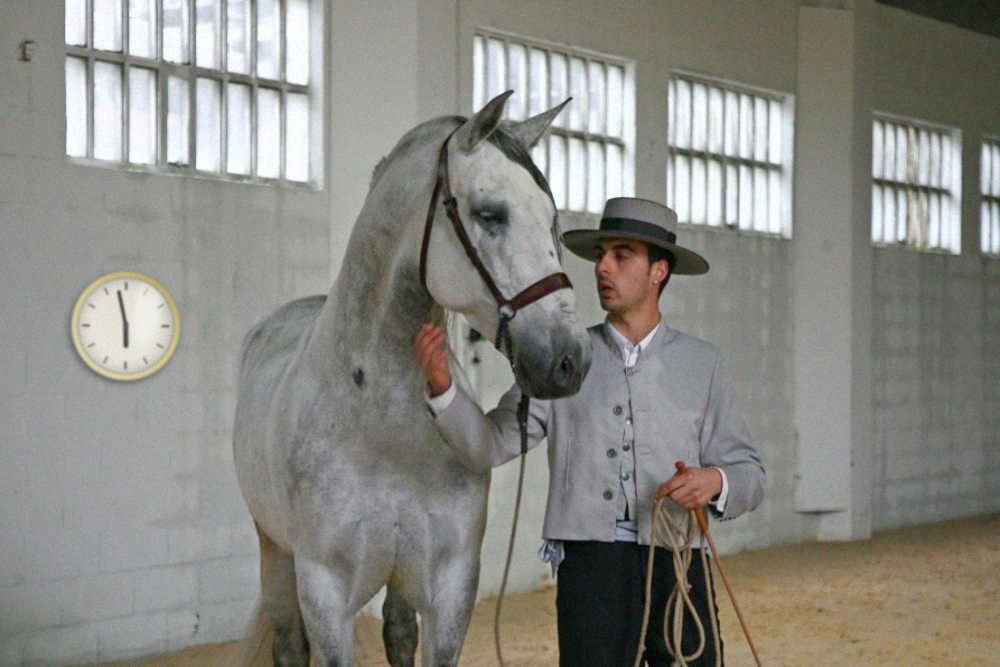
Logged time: h=5 m=58
